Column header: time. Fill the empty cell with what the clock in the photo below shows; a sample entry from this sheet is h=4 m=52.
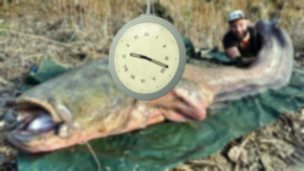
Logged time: h=9 m=18
